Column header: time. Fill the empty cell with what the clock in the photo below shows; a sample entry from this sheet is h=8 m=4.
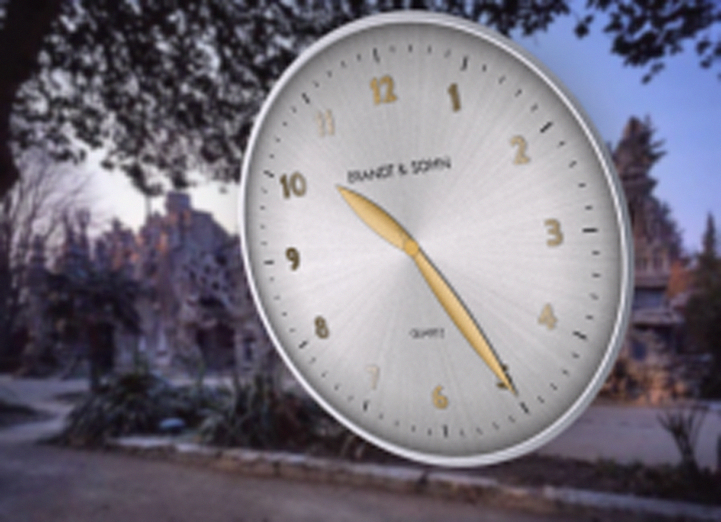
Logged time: h=10 m=25
